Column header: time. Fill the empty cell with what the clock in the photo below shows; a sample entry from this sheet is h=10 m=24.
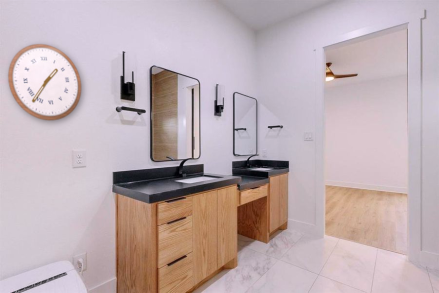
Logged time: h=1 m=37
